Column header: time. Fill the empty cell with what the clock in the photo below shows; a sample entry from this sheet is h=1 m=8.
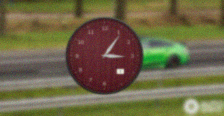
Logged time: h=3 m=6
